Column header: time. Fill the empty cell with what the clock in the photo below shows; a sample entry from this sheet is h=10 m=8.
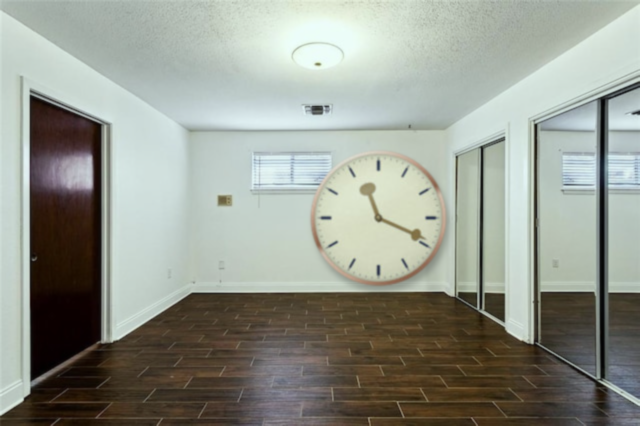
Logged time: h=11 m=19
